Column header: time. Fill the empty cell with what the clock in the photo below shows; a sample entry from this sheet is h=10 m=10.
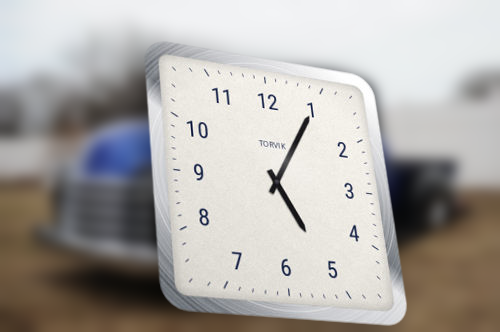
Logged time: h=5 m=5
